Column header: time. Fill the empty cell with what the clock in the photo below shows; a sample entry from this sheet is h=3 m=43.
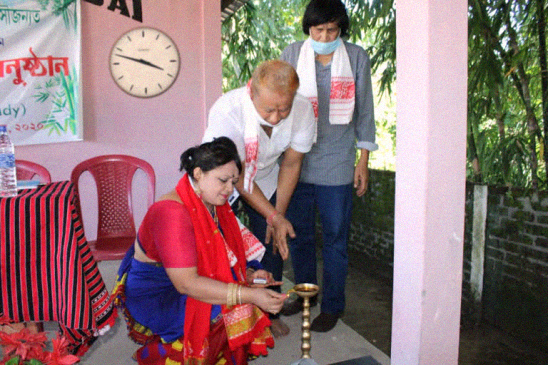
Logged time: h=3 m=48
